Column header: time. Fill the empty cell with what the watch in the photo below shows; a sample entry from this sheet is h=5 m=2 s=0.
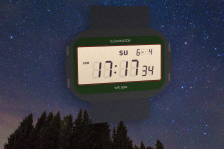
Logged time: h=17 m=17 s=34
